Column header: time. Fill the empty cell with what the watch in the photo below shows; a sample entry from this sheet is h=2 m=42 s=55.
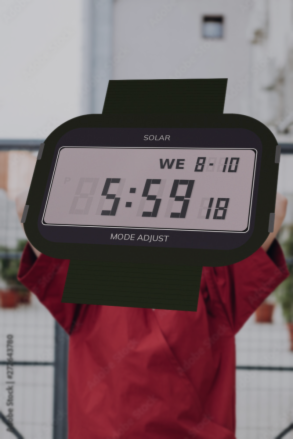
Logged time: h=5 m=59 s=18
